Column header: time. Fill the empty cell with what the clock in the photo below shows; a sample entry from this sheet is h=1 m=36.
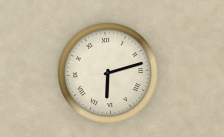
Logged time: h=6 m=13
